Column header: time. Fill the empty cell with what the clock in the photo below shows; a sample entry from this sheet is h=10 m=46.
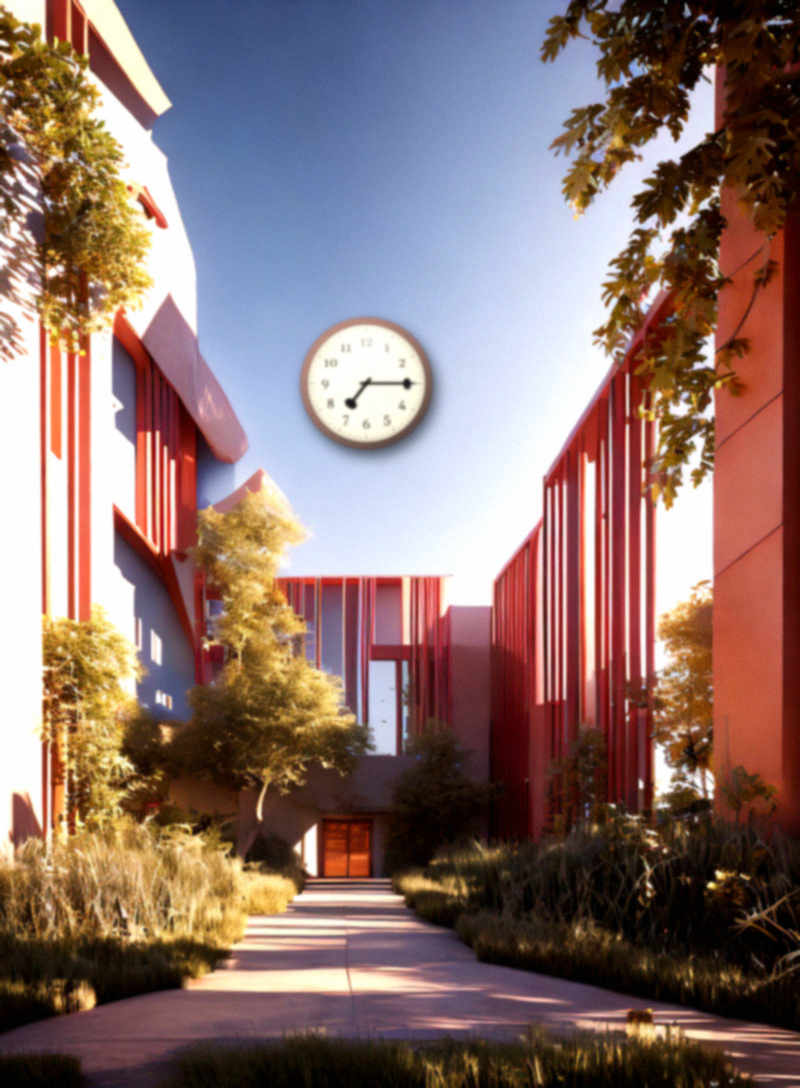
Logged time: h=7 m=15
